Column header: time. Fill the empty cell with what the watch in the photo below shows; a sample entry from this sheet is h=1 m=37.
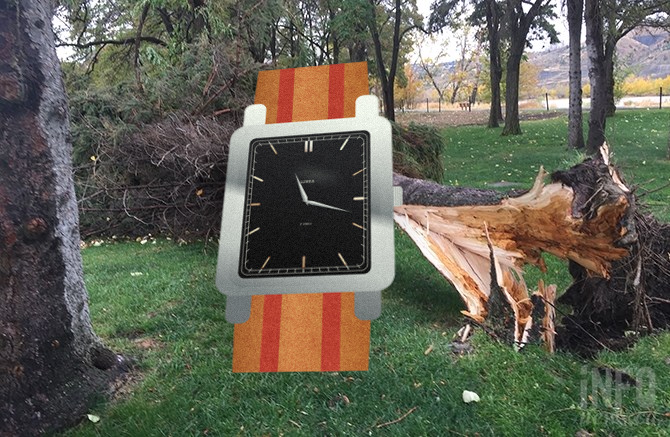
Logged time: h=11 m=18
